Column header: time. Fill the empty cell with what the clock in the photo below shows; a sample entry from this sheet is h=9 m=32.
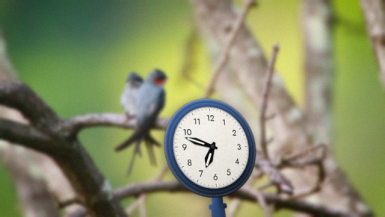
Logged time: h=6 m=48
